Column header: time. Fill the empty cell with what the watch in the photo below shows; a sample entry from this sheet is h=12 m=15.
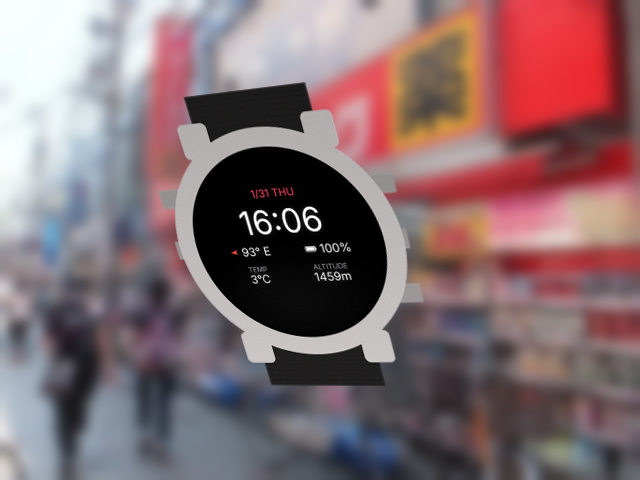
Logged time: h=16 m=6
